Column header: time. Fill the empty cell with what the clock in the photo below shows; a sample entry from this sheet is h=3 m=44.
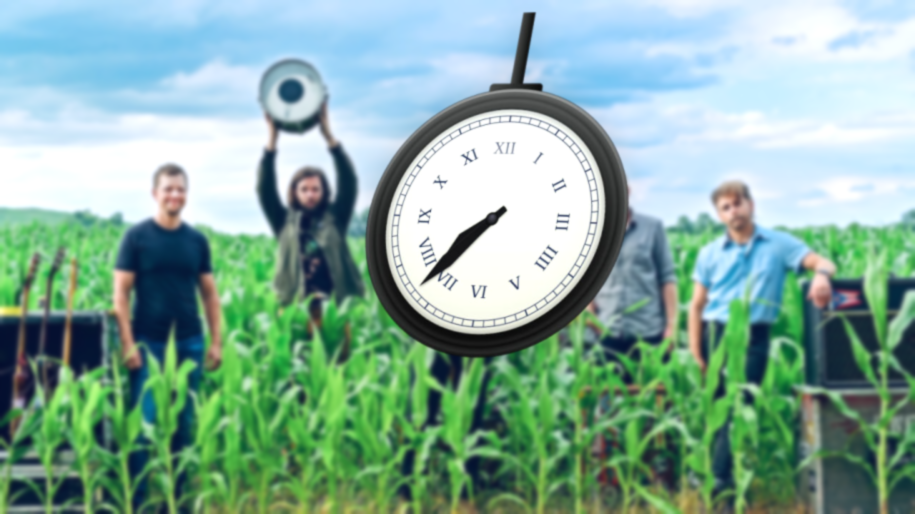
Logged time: h=7 m=37
